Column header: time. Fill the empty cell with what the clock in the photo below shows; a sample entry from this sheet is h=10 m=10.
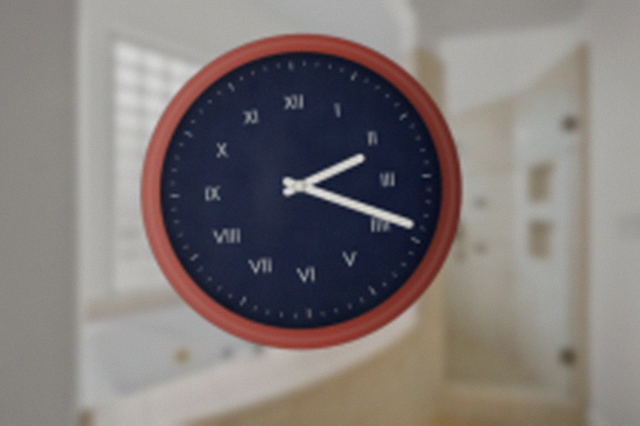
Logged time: h=2 m=19
